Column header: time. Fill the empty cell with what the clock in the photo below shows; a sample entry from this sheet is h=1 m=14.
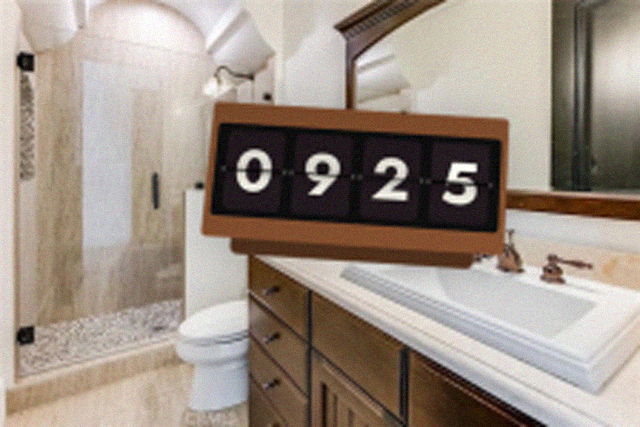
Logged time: h=9 m=25
